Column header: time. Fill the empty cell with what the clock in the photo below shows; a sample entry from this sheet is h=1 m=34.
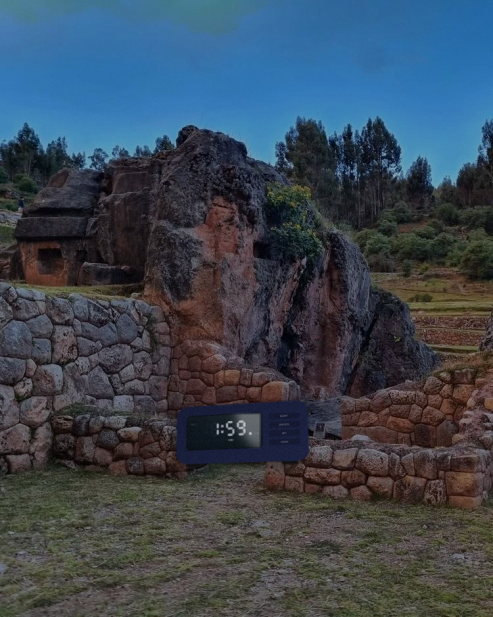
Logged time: h=1 m=59
